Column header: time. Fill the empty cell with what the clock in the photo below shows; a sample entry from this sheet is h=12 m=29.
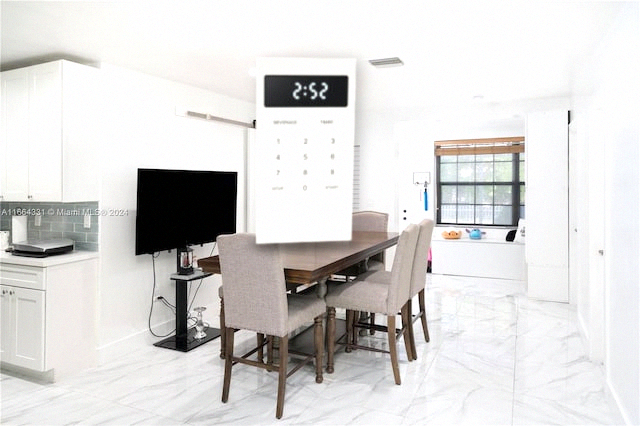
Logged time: h=2 m=52
